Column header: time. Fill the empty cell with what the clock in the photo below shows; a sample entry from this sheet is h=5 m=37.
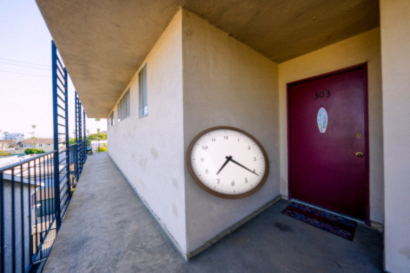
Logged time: h=7 m=21
